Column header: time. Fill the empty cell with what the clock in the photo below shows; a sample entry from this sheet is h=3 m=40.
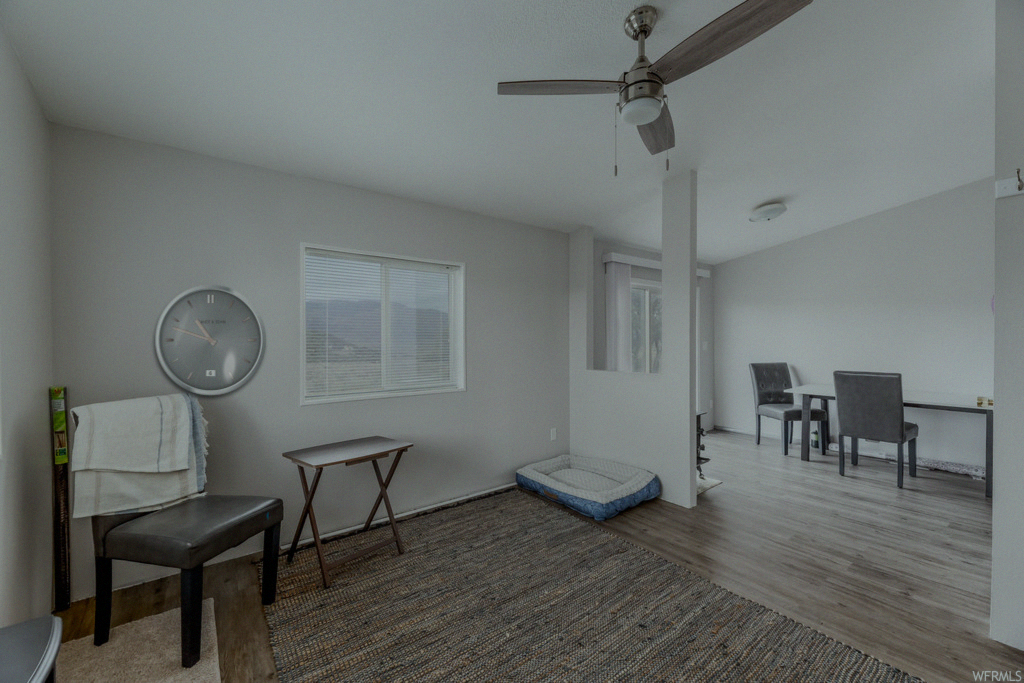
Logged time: h=10 m=48
